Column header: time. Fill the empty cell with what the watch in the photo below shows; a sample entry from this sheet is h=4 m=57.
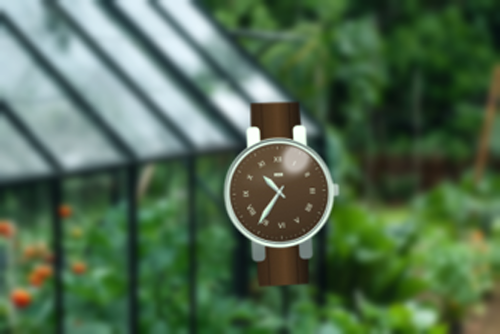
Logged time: h=10 m=36
